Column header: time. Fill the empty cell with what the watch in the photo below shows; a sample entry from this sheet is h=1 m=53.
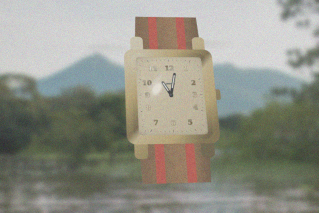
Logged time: h=11 m=2
